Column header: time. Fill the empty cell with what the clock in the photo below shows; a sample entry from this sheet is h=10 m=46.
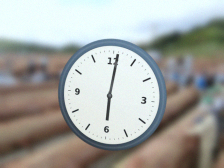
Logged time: h=6 m=1
